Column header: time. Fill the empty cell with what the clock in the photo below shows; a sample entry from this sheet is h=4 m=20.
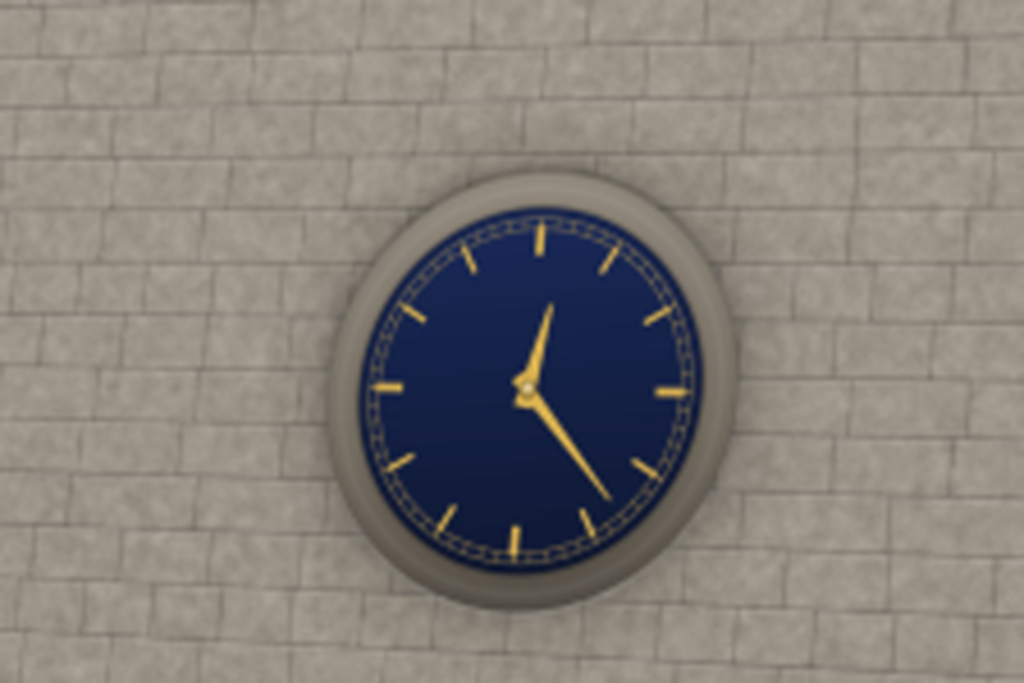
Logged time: h=12 m=23
